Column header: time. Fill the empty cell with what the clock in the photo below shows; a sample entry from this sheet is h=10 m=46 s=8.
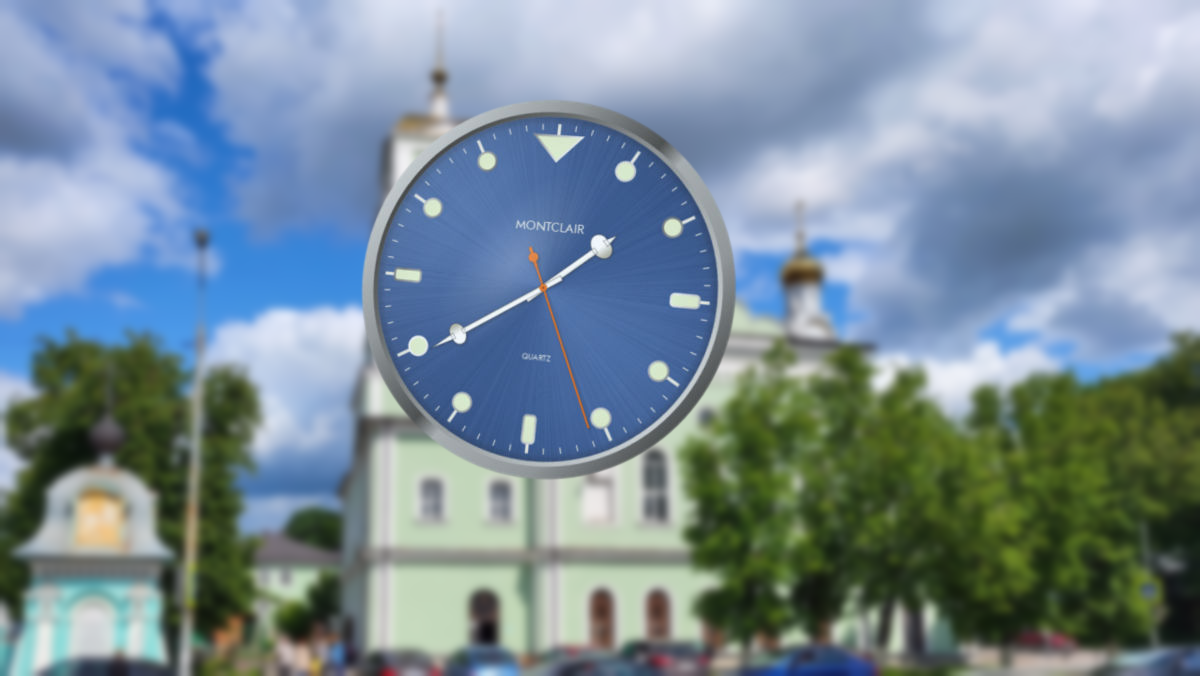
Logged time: h=1 m=39 s=26
